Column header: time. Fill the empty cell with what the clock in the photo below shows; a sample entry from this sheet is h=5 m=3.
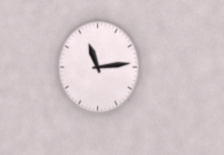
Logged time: h=11 m=14
